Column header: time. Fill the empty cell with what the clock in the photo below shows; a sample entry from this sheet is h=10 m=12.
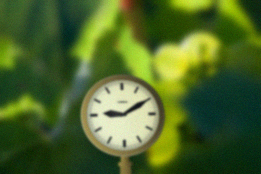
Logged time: h=9 m=10
